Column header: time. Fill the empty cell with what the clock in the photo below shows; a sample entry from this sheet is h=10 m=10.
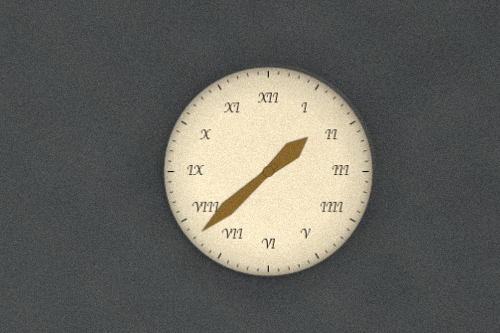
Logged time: h=1 m=38
